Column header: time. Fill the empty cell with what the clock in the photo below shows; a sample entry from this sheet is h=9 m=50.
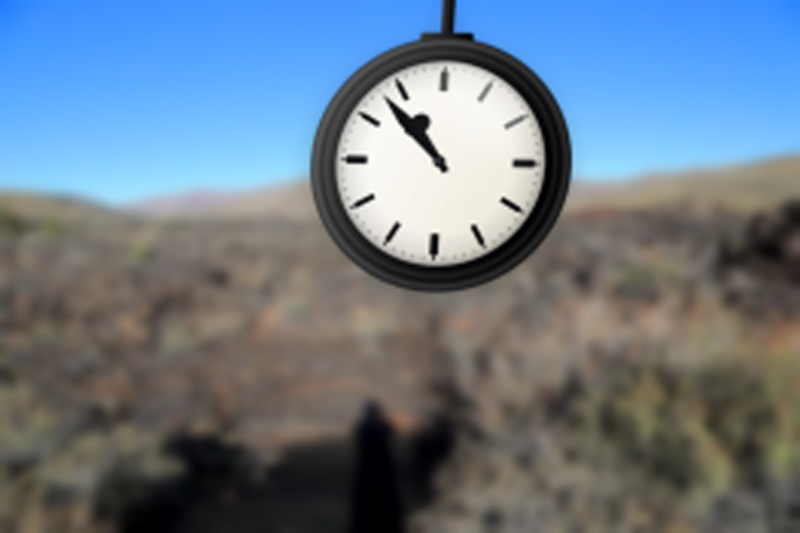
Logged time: h=10 m=53
